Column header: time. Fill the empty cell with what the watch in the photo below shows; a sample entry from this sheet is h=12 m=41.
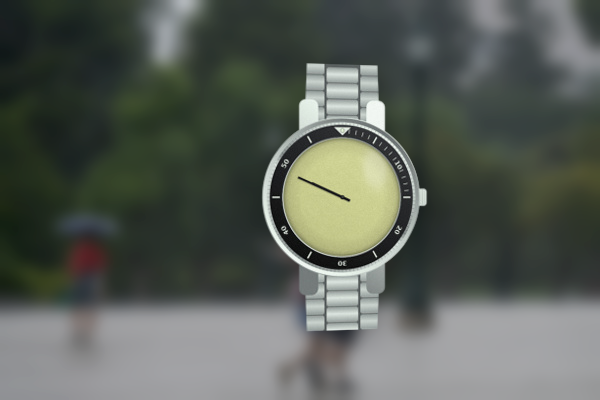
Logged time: h=9 m=49
